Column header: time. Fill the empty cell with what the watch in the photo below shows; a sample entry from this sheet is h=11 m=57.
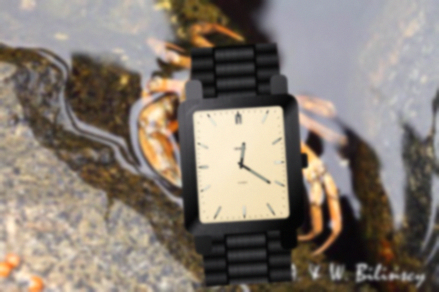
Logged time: h=12 m=21
